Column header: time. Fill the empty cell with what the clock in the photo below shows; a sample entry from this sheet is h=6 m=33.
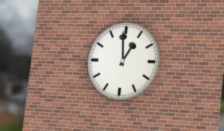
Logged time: h=12 m=59
